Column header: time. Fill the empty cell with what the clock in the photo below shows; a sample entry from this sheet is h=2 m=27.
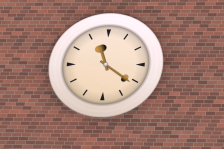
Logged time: h=11 m=21
